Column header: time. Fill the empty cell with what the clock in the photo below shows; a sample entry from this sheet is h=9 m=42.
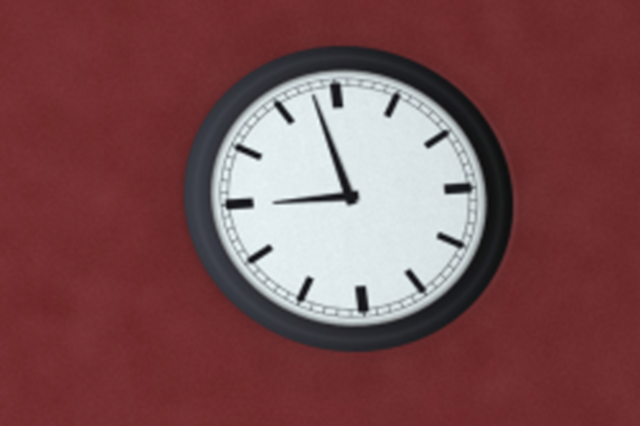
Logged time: h=8 m=58
